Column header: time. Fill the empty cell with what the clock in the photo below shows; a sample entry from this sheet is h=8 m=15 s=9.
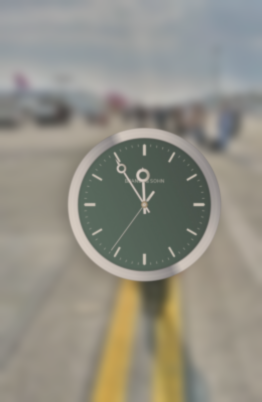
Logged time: h=11 m=54 s=36
